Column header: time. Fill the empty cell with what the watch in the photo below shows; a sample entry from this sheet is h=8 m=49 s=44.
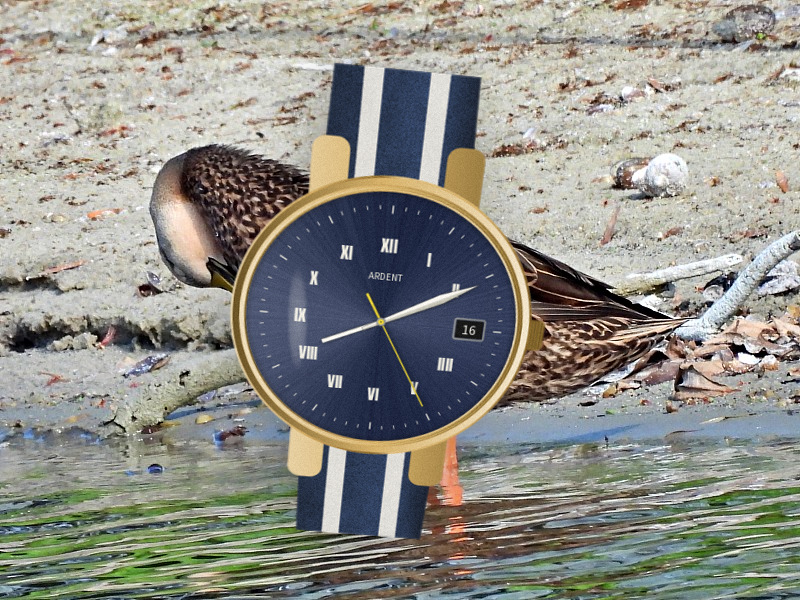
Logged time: h=8 m=10 s=25
